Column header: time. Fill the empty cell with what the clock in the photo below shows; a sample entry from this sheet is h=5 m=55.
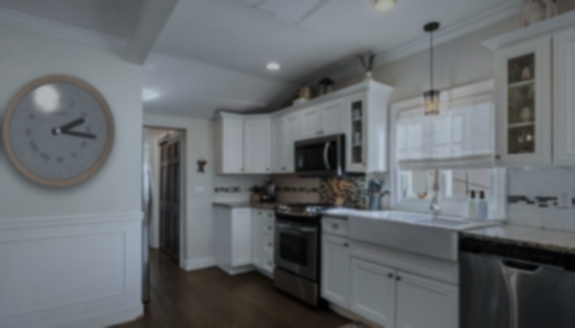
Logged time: h=2 m=17
